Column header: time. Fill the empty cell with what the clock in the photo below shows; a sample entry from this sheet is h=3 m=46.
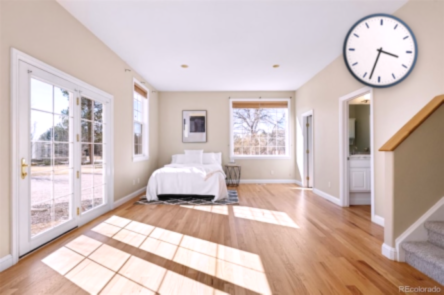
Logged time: h=3 m=33
